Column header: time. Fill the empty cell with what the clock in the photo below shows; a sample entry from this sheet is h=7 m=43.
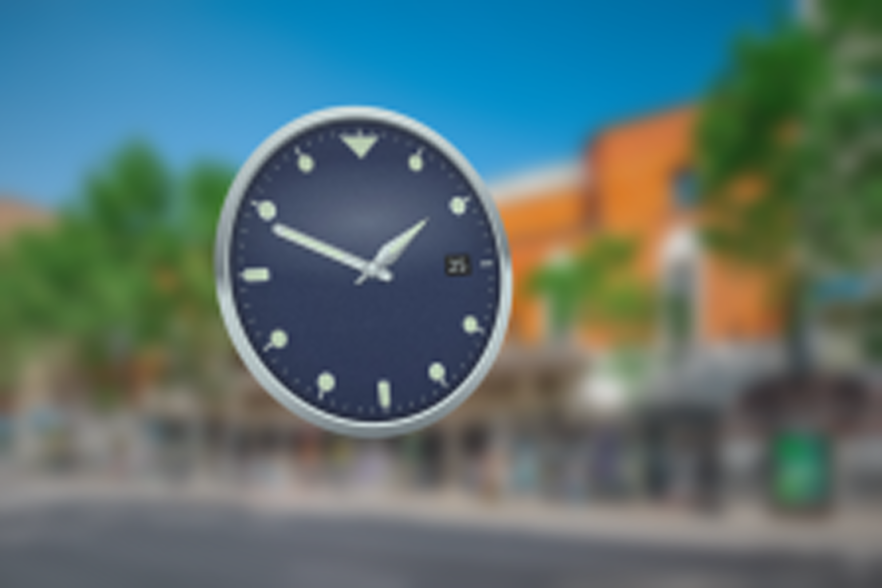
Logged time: h=1 m=49
